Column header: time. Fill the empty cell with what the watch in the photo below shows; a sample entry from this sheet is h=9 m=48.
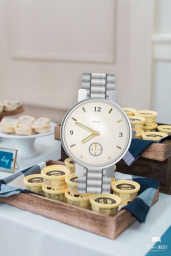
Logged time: h=7 m=49
